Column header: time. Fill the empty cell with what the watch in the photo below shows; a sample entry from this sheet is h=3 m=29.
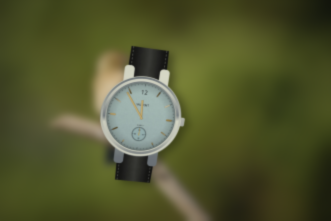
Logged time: h=11 m=54
